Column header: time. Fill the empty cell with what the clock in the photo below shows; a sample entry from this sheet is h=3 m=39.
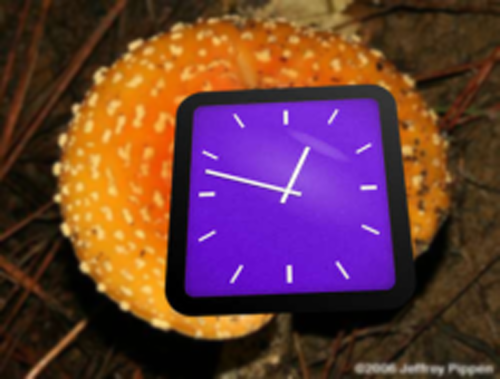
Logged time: h=12 m=48
